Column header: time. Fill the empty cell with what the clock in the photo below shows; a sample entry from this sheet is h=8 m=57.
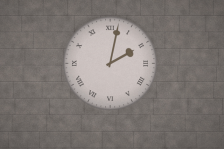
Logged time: h=2 m=2
